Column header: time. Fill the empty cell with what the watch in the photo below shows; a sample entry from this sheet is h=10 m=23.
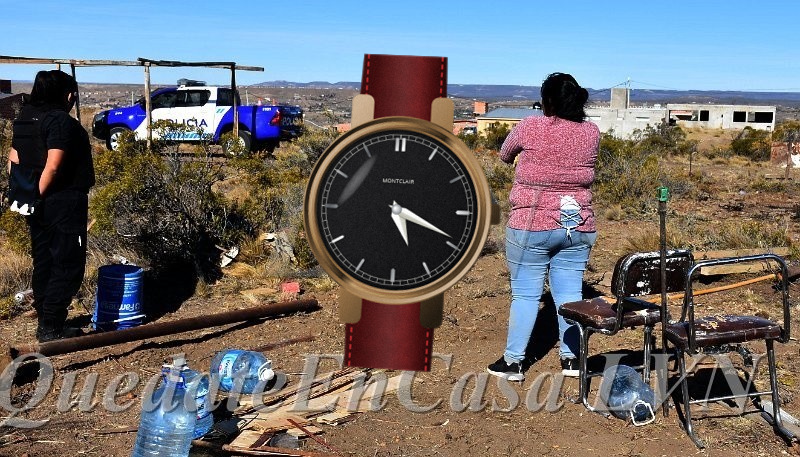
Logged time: h=5 m=19
